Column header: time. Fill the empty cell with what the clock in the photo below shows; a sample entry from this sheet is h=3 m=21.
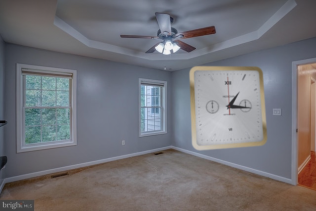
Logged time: h=1 m=16
